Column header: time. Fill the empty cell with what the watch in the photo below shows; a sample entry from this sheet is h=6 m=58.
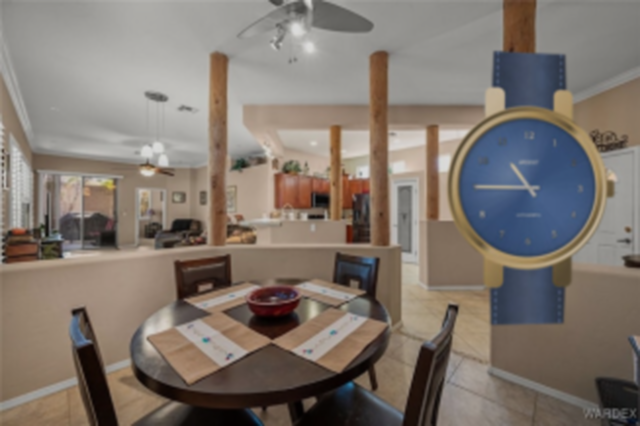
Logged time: h=10 m=45
